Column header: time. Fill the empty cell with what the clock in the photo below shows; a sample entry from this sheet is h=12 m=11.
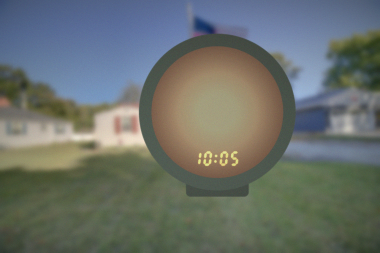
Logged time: h=10 m=5
